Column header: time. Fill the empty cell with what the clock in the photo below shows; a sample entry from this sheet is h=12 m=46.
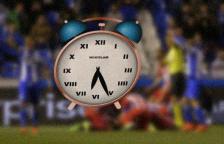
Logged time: h=6 m=26
